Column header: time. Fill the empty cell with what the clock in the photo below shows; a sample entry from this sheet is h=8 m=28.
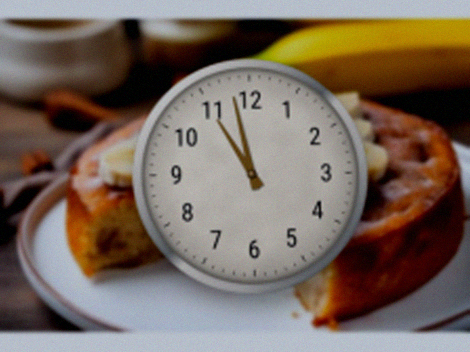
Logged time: h=10 m=58
